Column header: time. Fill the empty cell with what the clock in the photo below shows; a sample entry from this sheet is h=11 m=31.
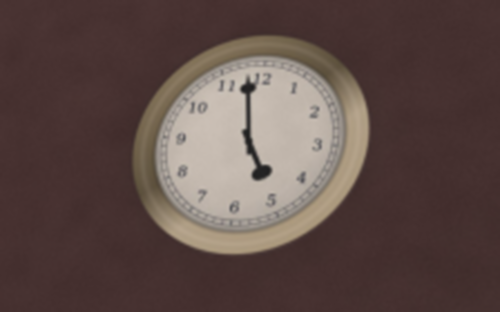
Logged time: h=4 m=58
